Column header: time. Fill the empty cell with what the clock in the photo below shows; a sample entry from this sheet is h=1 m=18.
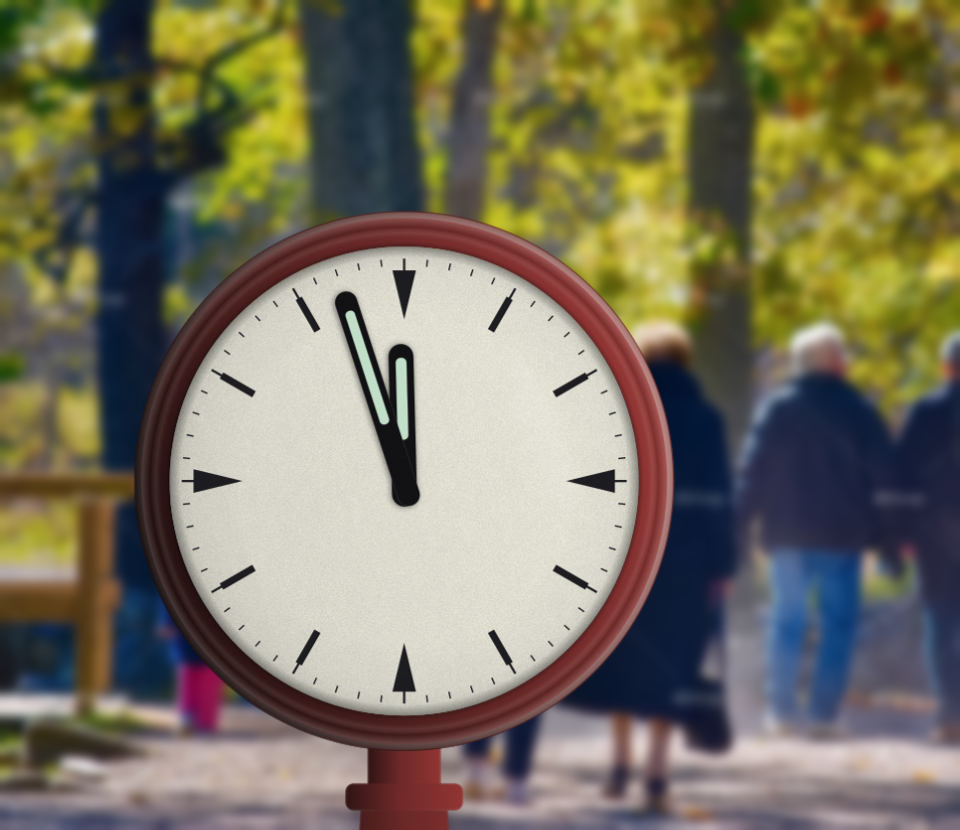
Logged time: h=11 m=57
